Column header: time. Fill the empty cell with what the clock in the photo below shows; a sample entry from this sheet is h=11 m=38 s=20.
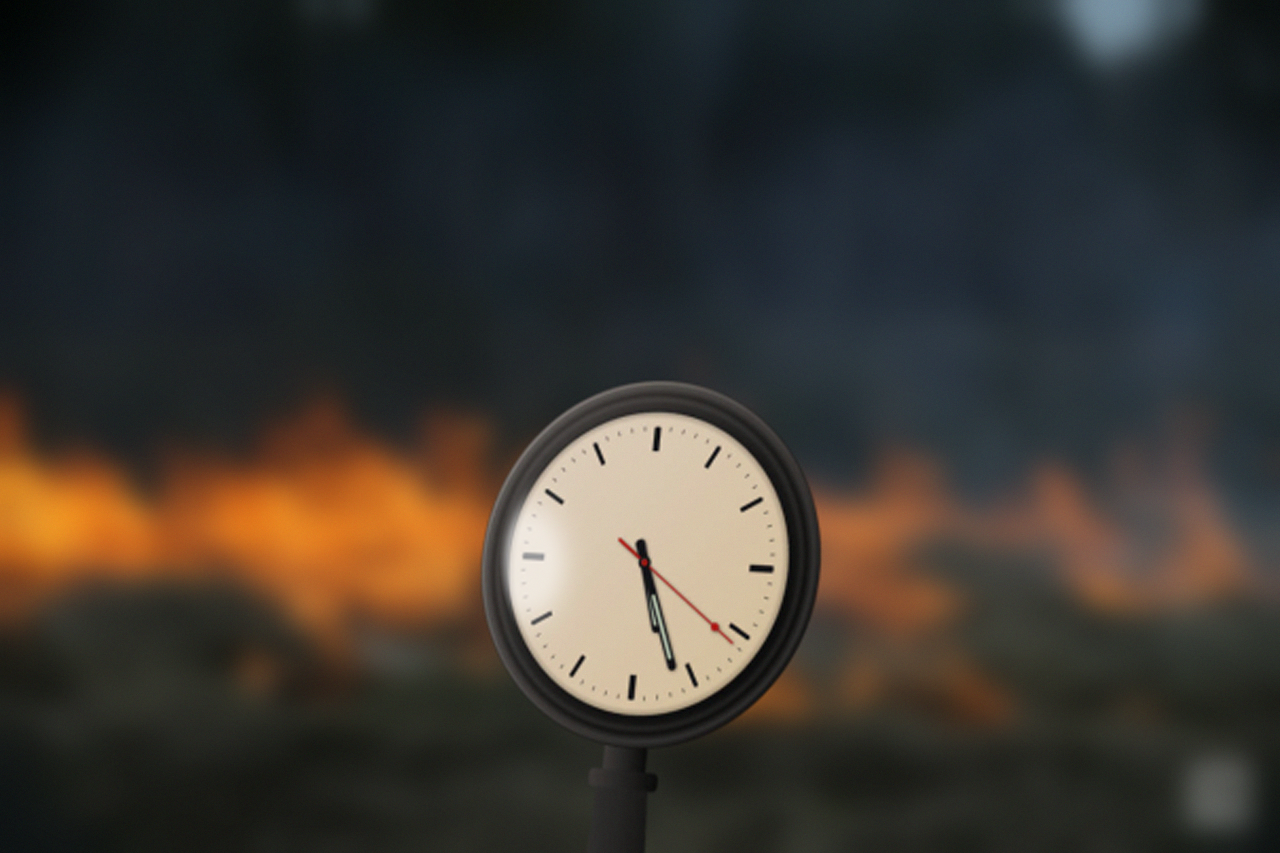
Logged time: h=5 m=26 s=21
